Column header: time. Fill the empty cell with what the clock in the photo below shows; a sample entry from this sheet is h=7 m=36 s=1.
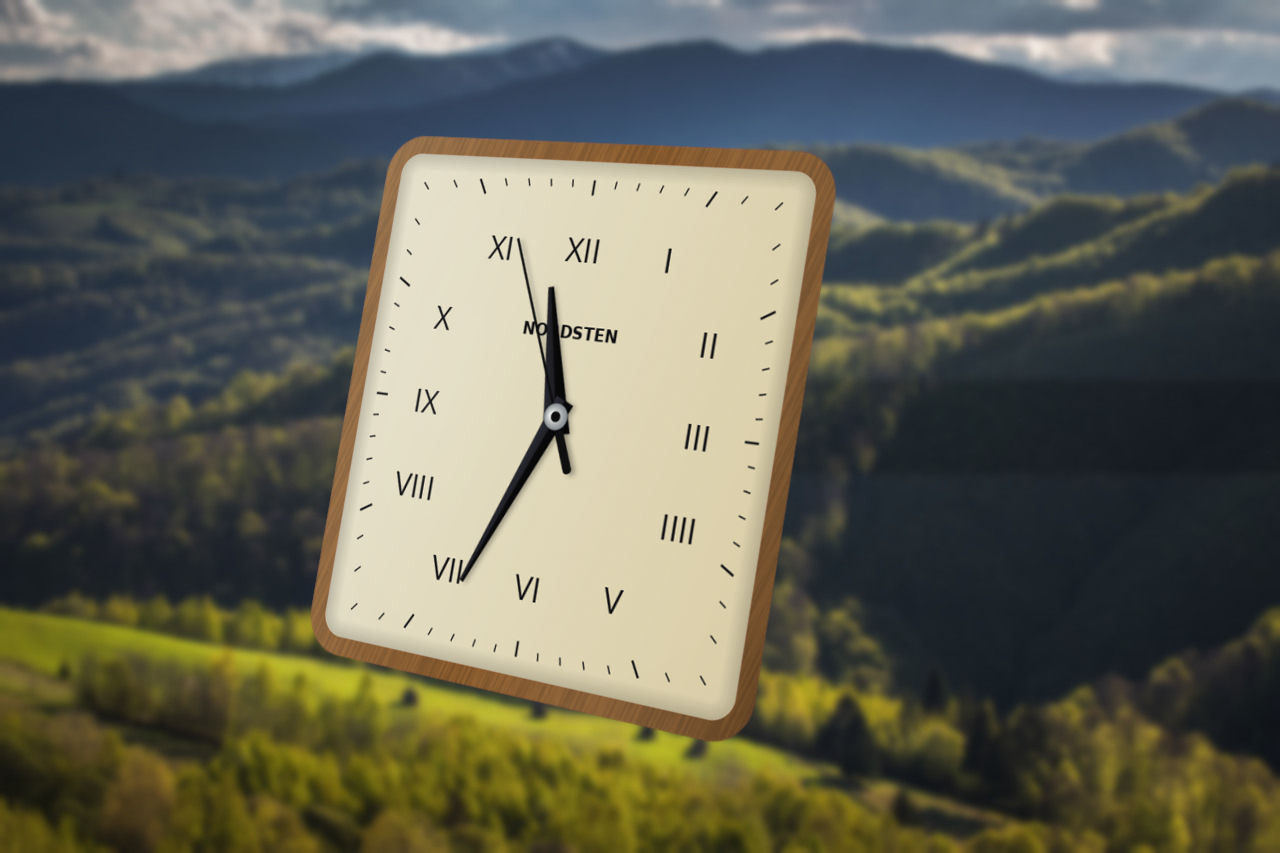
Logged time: h=11 m=33 s=56
